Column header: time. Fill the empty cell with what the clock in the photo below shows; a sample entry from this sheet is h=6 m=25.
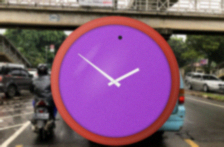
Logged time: h=1 m=50
